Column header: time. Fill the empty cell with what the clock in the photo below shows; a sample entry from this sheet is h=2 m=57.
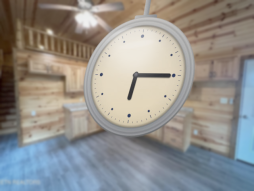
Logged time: h=6 m=15
